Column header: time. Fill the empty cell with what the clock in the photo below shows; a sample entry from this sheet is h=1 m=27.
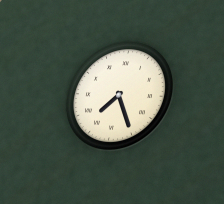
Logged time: h=7 m=25
